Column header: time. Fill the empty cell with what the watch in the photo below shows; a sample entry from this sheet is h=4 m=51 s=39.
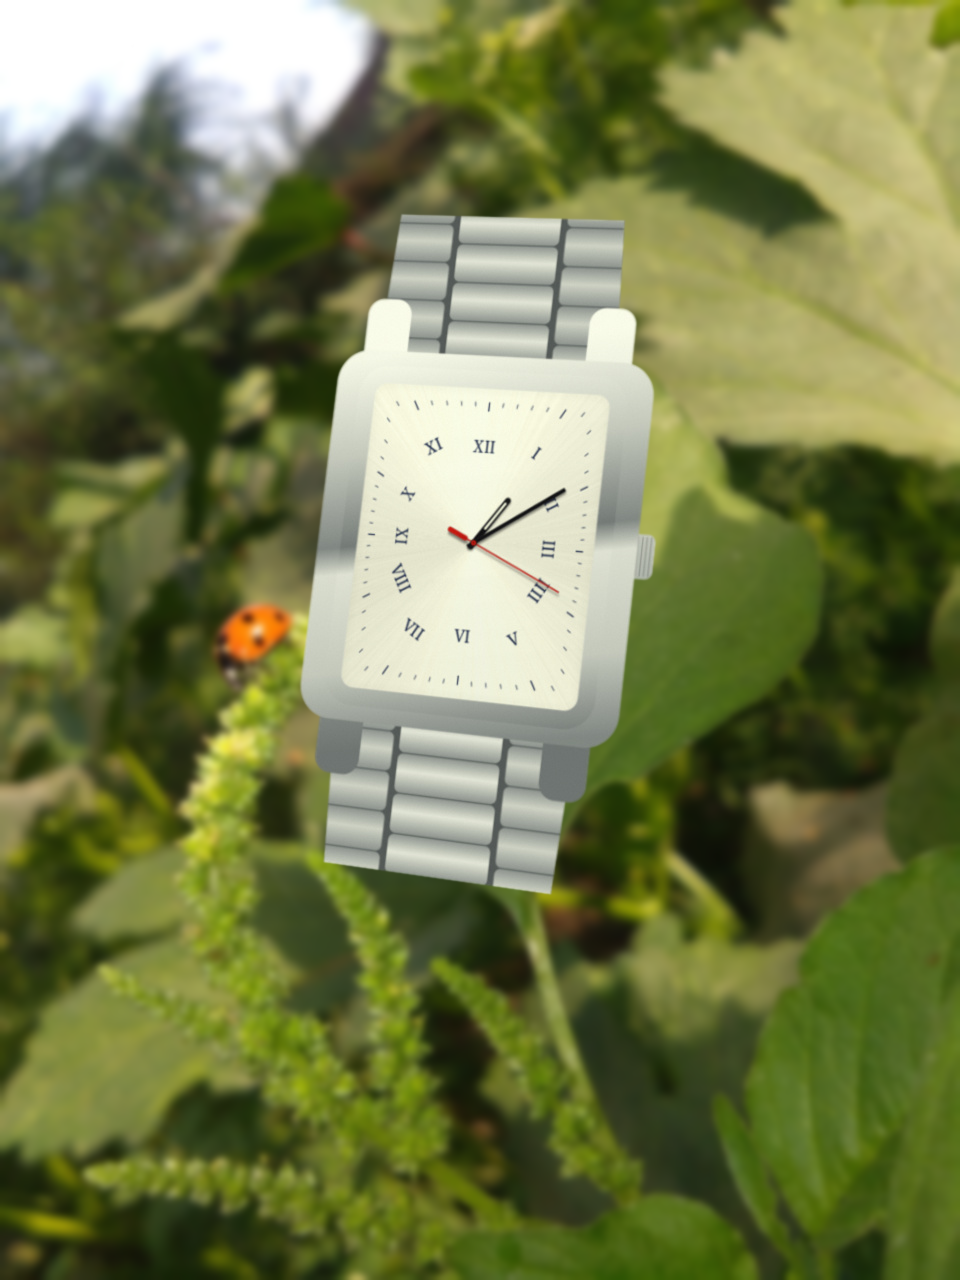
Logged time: h=1 m=9 s=19
